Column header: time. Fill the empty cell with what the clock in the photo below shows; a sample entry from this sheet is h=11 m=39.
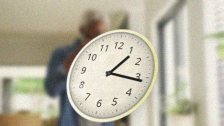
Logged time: h=1 m=16
